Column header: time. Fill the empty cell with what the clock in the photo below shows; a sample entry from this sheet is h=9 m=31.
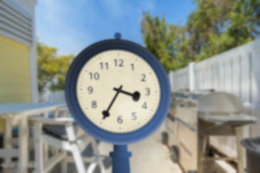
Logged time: h=3 m=35
